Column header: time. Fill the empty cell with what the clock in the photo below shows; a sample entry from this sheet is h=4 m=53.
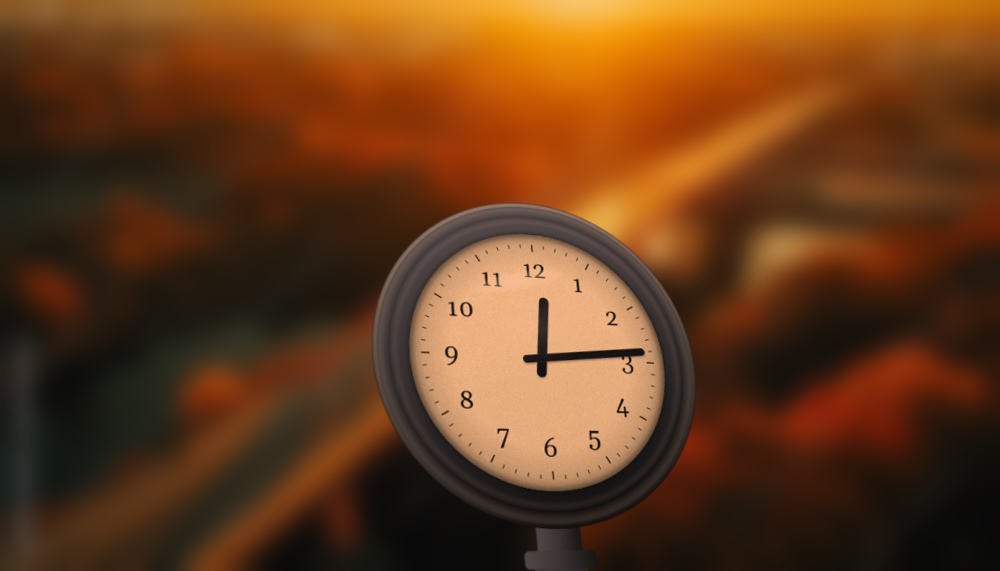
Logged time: h=12 m=14
